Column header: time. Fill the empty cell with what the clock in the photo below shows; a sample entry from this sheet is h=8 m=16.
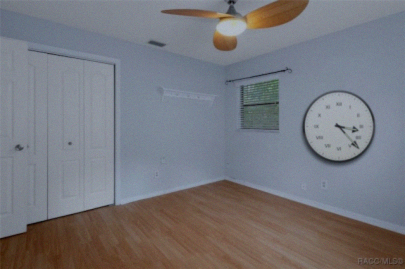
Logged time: h=3 m=23
